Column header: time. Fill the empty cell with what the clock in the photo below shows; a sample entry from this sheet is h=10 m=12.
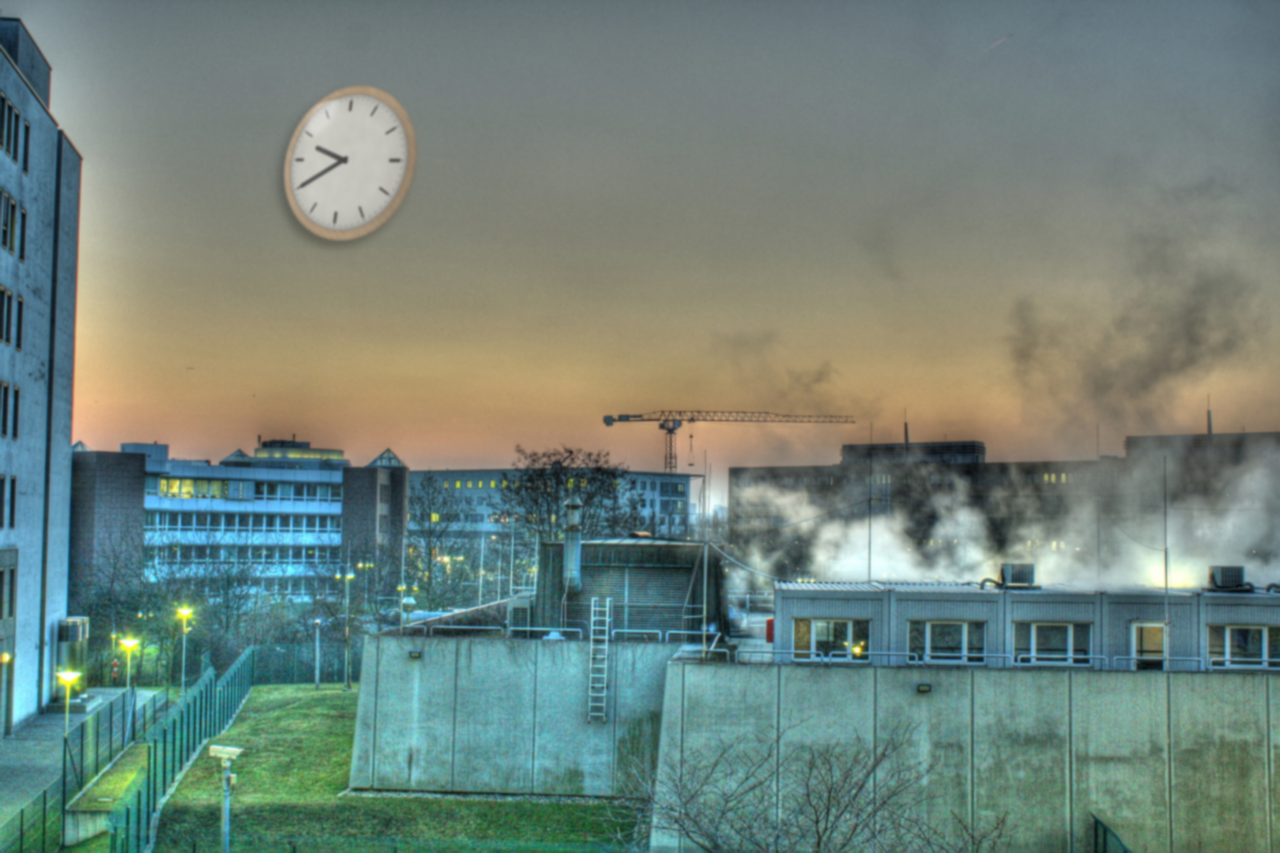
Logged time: h=9 m=40
